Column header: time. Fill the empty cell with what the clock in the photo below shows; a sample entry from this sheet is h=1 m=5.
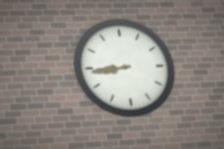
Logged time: h=8 m=44
